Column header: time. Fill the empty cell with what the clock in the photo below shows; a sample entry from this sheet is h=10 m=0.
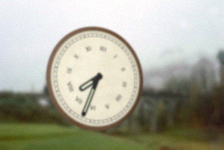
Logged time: h=7 m=32
